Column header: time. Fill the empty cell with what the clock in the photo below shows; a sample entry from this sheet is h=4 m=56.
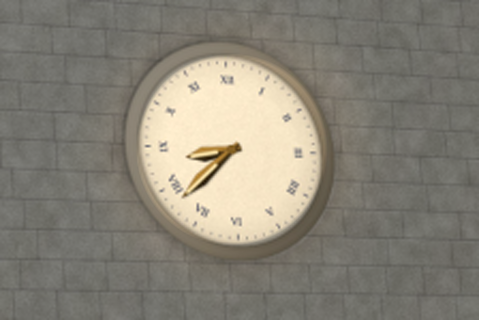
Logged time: h=8 m=38
